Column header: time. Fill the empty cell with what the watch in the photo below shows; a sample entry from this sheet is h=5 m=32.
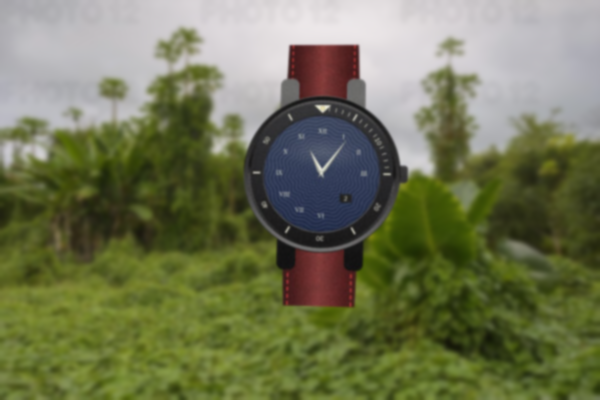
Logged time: h=11 m=6
